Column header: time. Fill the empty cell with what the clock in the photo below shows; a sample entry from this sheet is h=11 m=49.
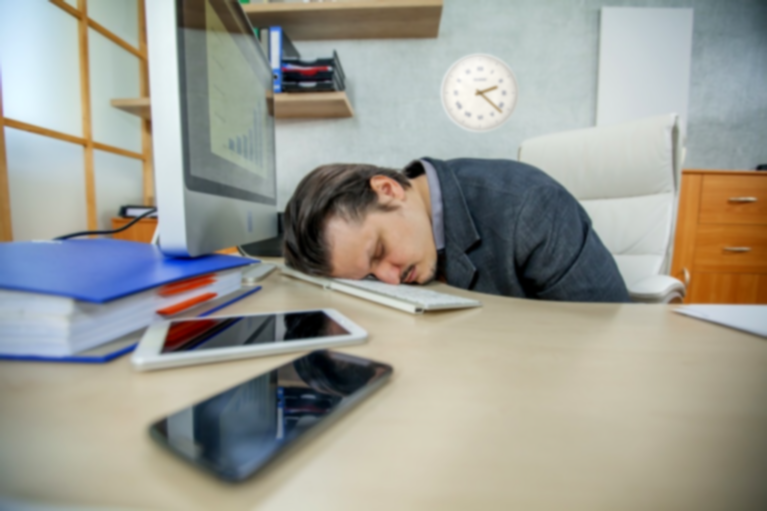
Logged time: h=2 m=22
